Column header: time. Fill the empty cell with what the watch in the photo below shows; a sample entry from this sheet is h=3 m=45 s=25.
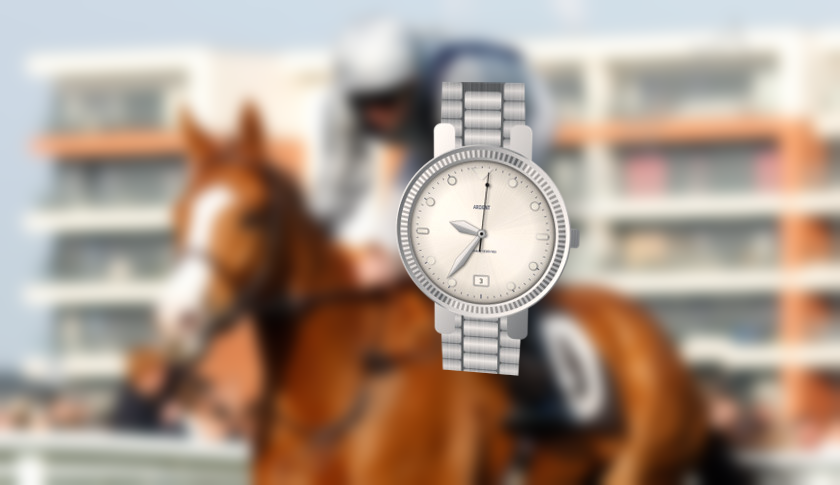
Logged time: h=9 m=36 s=1
